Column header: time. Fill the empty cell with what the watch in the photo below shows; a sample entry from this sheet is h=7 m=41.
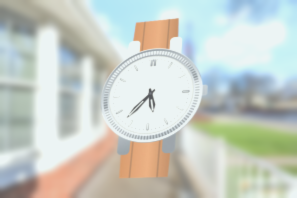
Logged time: h=5 m=37
